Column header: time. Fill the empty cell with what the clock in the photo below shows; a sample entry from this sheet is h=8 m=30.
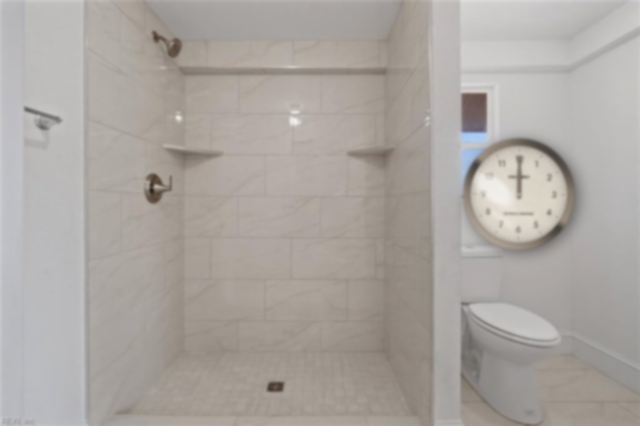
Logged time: h=12 m=0
